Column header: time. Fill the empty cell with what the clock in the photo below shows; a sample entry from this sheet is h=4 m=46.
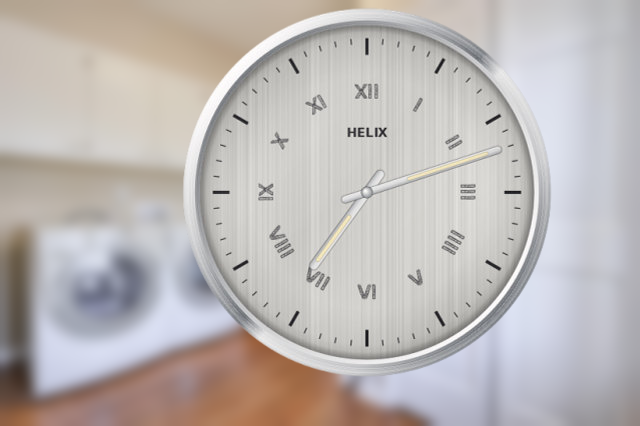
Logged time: h=7 m=12
